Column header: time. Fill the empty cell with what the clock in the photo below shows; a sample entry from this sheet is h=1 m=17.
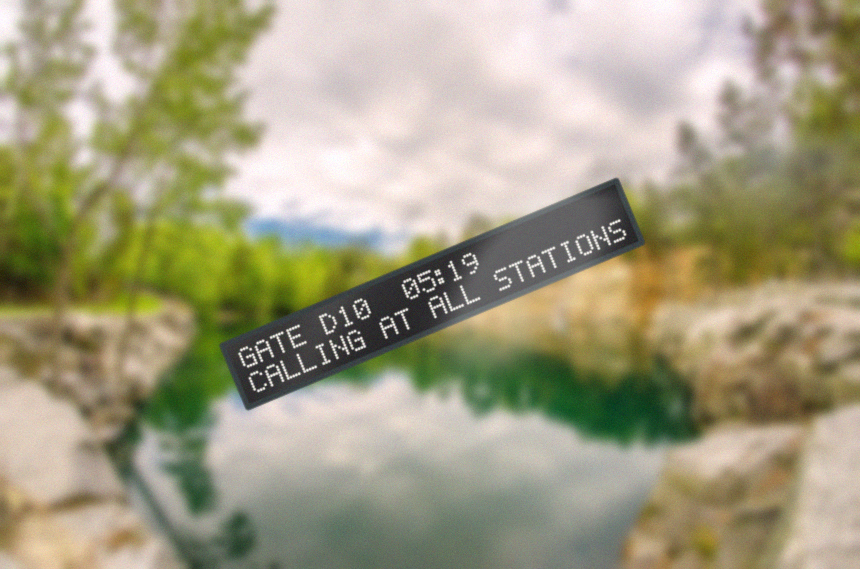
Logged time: h=5 m=19
